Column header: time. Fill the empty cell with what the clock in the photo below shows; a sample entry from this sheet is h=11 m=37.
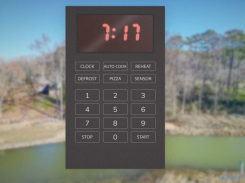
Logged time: h=7 m=17
